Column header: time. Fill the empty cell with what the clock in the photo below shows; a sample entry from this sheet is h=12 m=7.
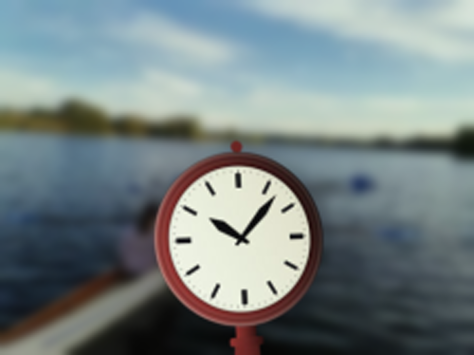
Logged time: h=10 m=7
